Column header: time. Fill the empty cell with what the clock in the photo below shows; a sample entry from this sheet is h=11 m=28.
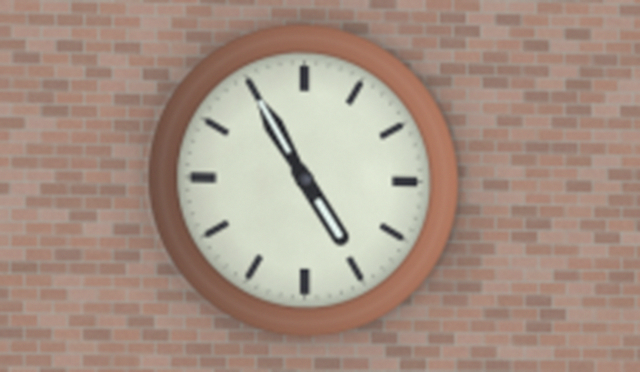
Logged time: h=4 m=55
